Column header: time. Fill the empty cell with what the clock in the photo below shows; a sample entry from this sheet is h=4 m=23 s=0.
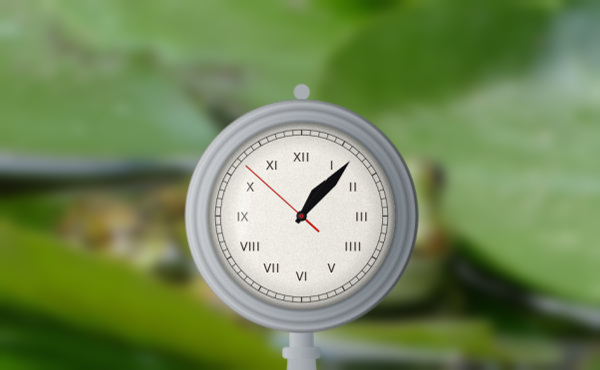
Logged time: h=1 m=6 s=52
